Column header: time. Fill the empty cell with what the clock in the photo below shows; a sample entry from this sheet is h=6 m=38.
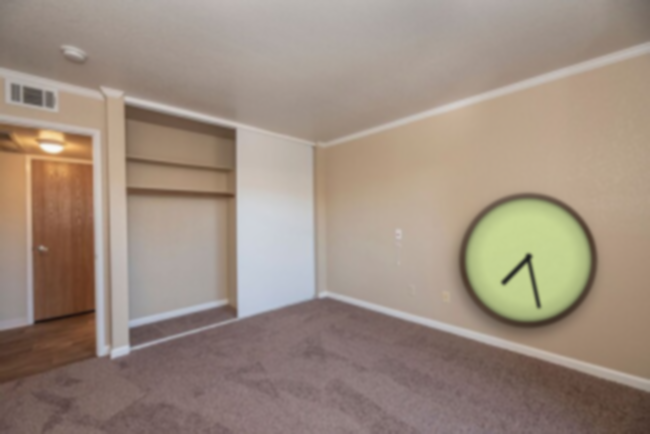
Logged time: h=7 m=28
